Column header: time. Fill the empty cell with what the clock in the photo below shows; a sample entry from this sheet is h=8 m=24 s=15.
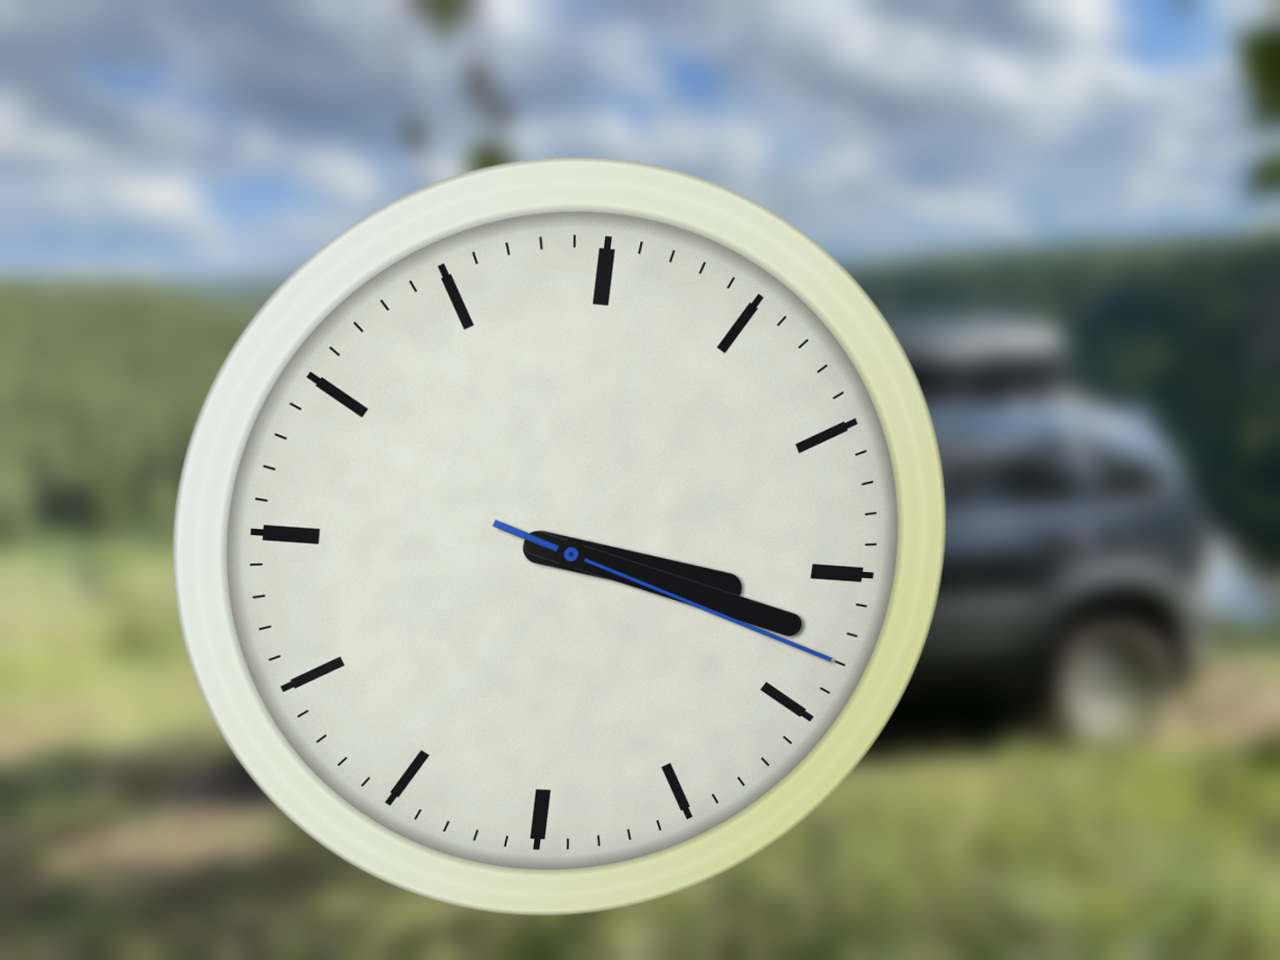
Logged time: h=3 m=17 s=18
